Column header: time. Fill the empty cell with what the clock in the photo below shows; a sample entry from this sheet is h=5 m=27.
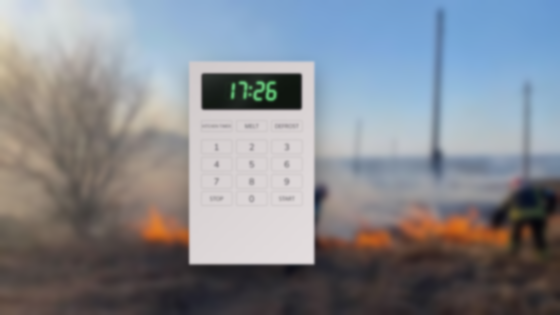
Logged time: h=17 m=26
